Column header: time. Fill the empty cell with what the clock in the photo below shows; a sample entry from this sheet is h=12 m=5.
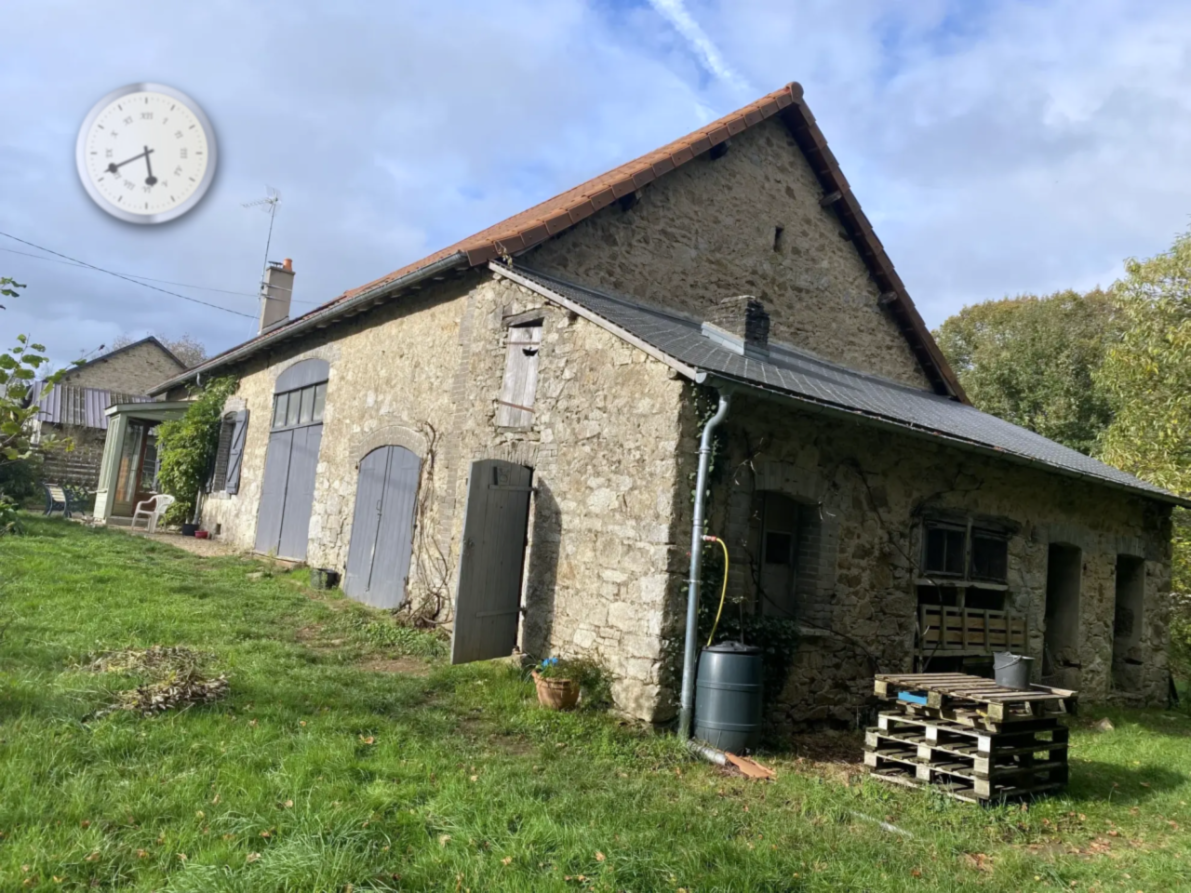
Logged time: h=5 m=41
